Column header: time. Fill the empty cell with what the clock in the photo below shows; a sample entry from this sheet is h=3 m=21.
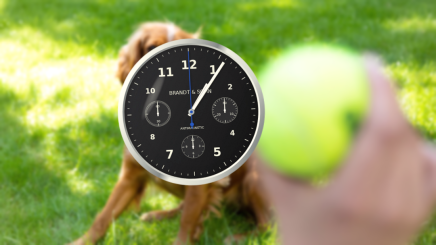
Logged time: h=1 m=6
